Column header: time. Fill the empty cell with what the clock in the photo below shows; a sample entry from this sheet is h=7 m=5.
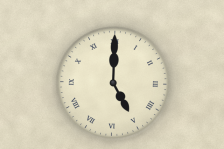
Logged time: h=5 m=0
